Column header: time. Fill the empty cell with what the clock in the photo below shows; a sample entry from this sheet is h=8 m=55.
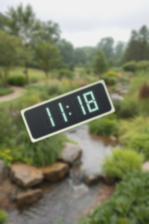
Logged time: h=11 m=18
